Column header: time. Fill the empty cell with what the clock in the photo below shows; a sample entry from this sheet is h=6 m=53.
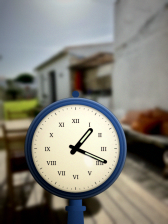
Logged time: h=1 m=19
